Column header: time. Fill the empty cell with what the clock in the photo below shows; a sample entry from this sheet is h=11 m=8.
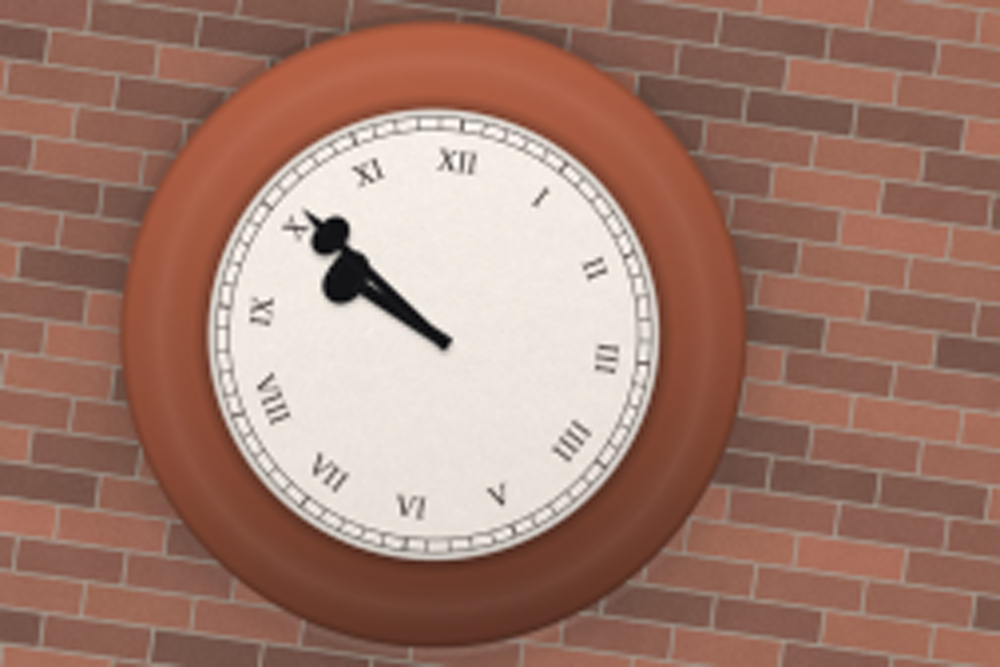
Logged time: h=9 m=51
